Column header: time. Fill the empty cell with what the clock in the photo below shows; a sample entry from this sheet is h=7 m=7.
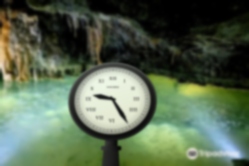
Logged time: h=9 m=25
